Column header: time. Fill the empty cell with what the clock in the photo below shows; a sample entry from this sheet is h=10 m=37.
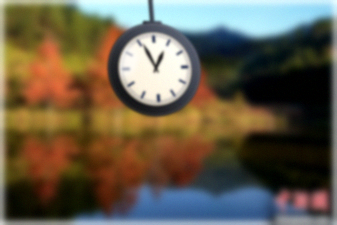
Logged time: h=12 m=56
